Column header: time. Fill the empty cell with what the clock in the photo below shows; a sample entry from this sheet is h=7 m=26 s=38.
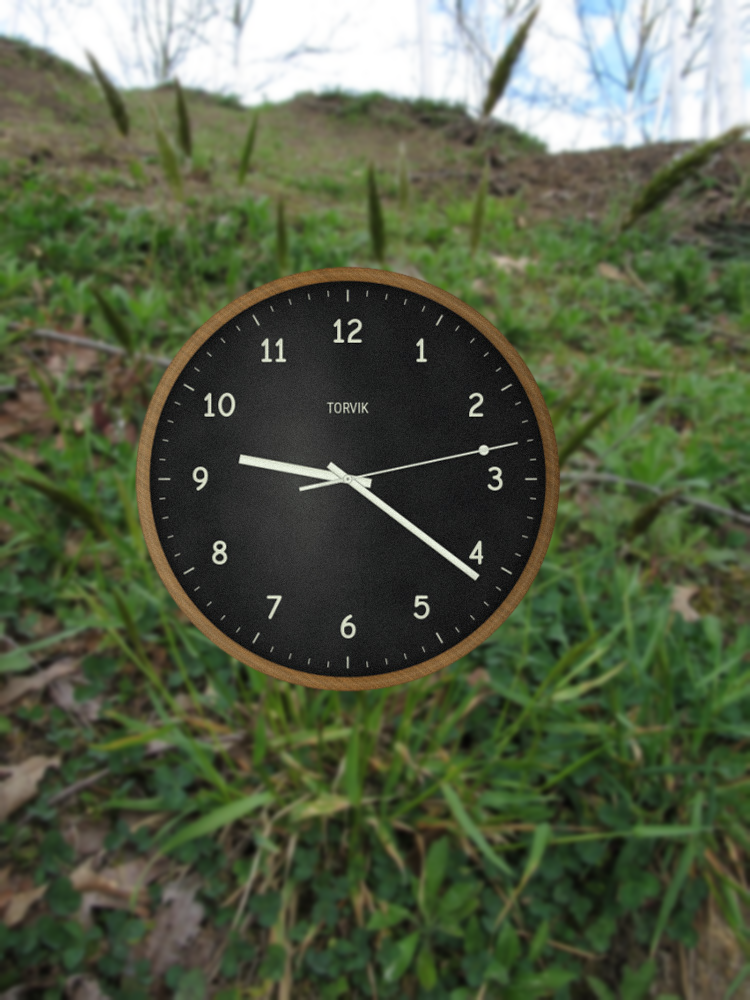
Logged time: h=9 m=21 s=13
